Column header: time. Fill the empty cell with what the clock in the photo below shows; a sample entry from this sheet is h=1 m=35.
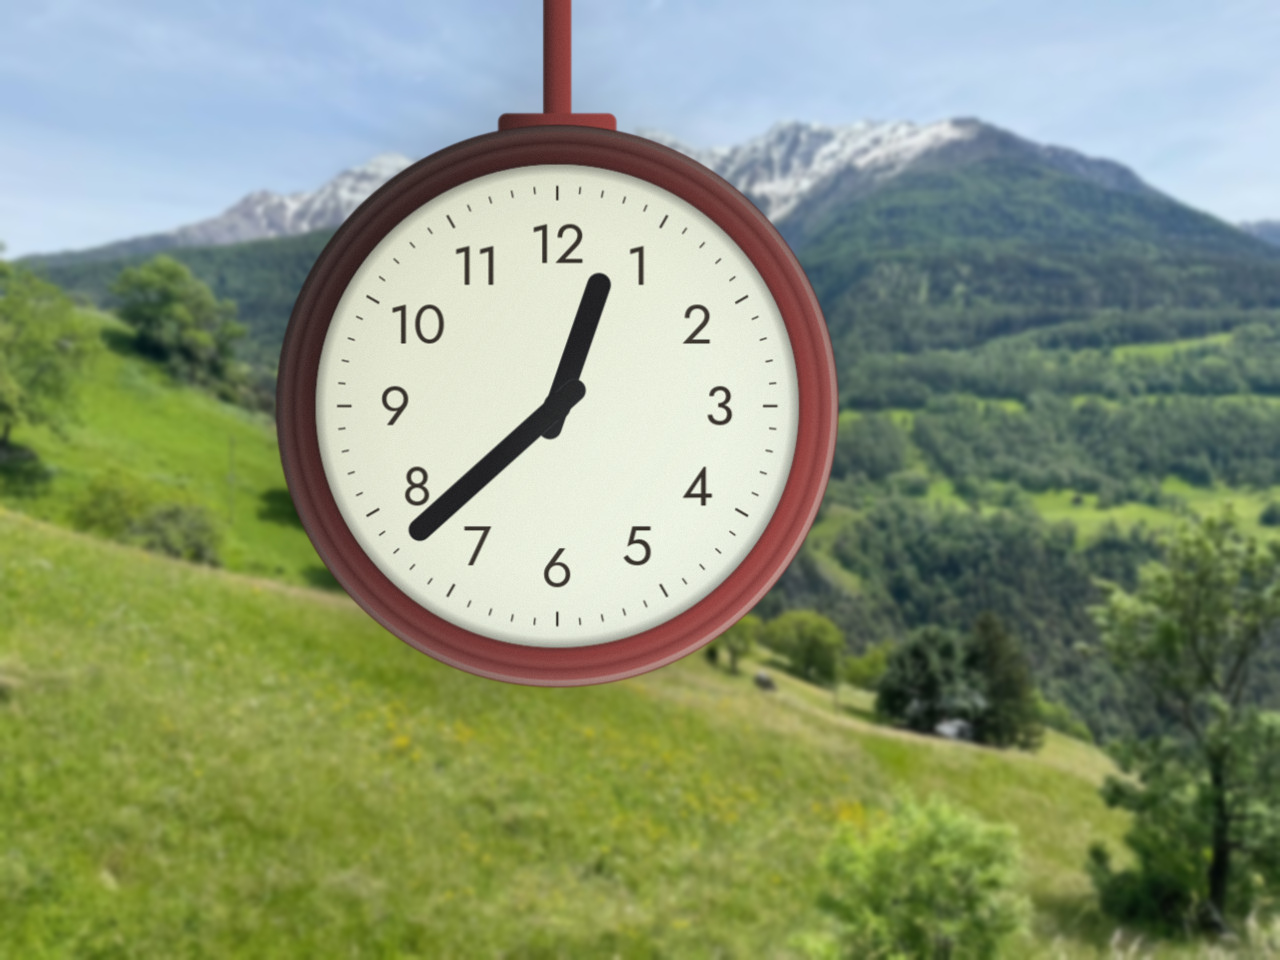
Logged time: h=12 m=38
